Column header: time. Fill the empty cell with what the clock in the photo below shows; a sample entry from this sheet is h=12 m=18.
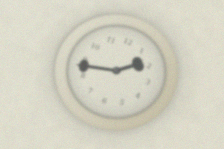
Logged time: h=1 m=43
